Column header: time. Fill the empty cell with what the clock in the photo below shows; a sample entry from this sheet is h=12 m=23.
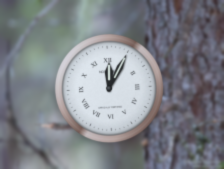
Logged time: h=12 m=5
